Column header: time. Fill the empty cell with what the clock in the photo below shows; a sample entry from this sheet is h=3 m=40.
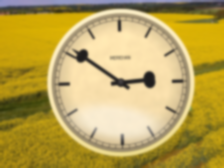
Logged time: h=2 m=51
